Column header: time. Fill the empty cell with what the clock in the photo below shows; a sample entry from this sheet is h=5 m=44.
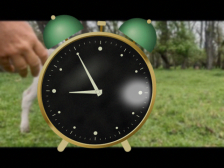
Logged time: h=8 m=55
